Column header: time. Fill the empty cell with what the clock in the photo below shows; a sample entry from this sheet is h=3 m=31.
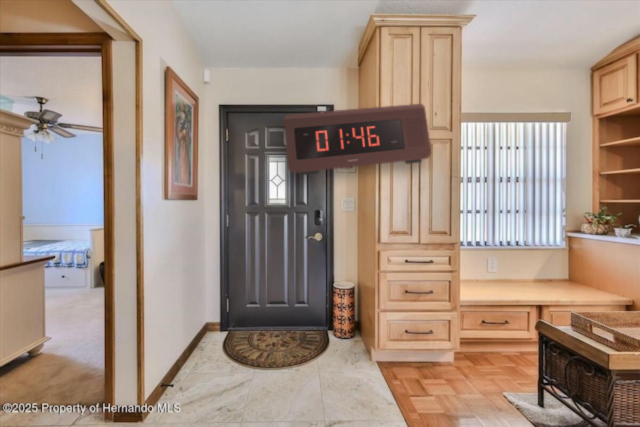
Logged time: h=1 m=46
